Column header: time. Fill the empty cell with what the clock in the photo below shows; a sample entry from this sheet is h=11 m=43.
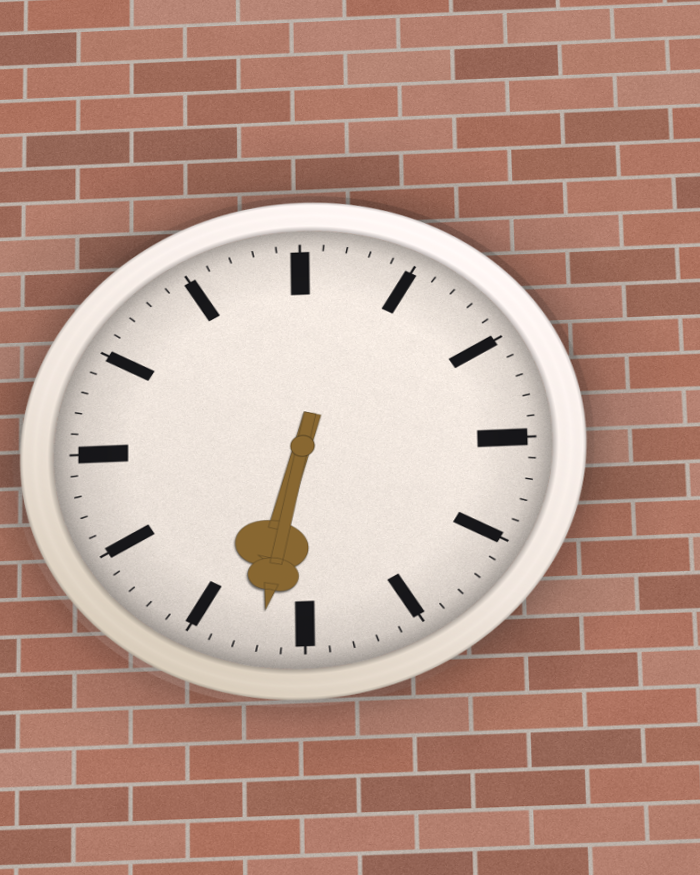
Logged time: h=6 m=32
